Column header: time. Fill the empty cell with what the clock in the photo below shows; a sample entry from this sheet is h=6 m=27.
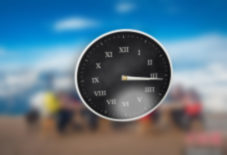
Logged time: h=3 m=16
